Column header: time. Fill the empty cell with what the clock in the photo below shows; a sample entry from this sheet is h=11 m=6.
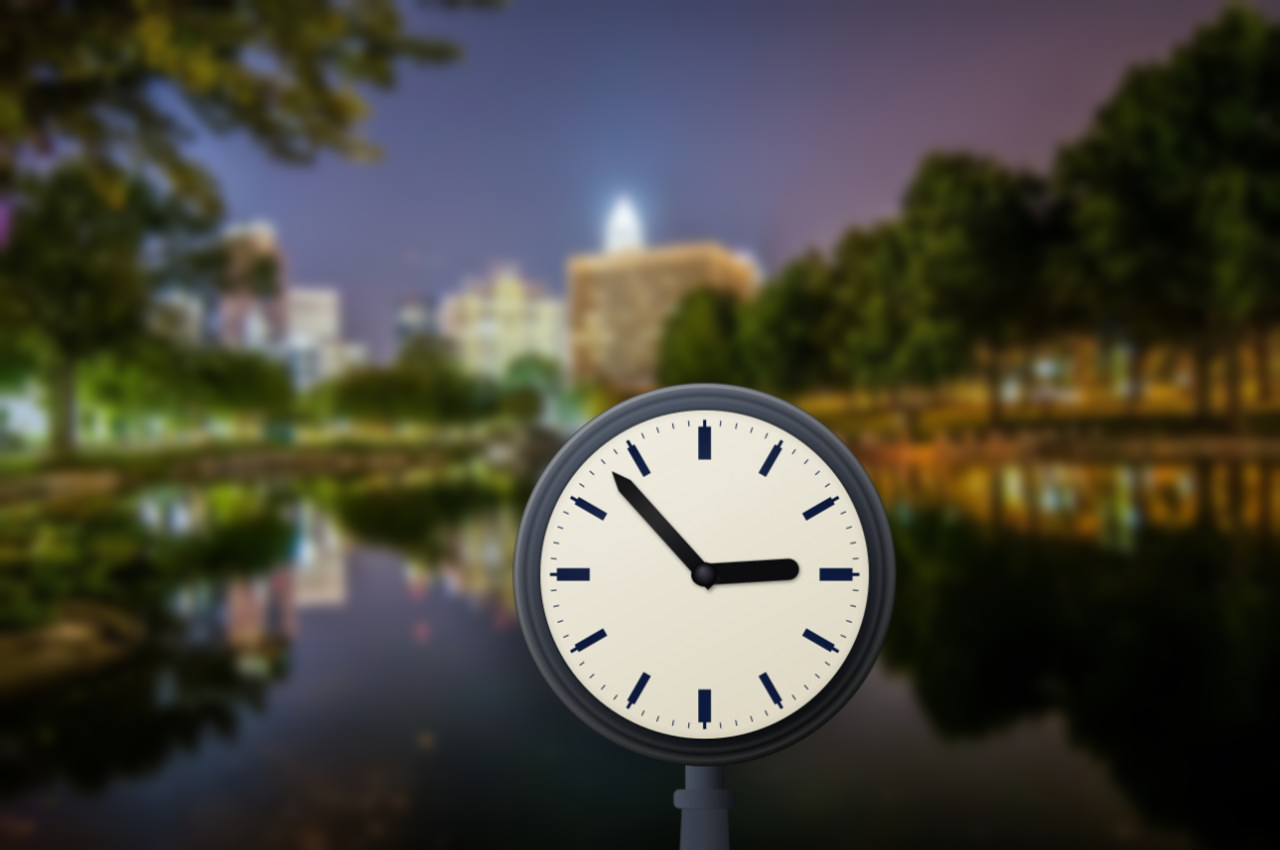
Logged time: h=2 m=53
